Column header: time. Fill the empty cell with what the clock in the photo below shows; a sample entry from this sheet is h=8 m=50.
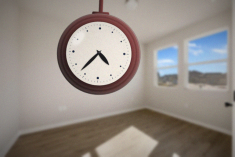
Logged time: h=4 m=37
